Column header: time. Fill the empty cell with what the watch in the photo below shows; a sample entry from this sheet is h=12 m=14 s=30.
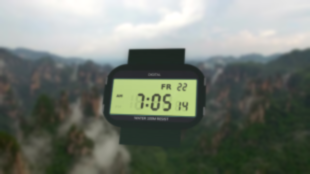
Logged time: h=7 m=5 s=14
